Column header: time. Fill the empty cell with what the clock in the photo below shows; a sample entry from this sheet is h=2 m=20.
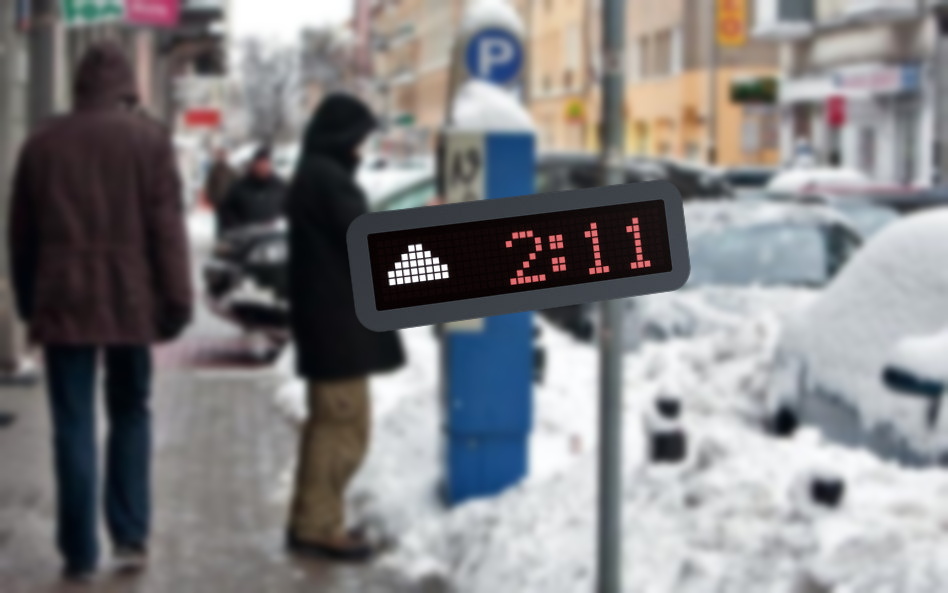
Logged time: h=2 m=11
